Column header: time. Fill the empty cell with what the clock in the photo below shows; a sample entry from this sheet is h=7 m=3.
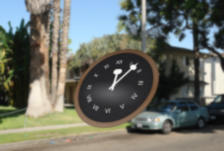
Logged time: h=12 m=7
